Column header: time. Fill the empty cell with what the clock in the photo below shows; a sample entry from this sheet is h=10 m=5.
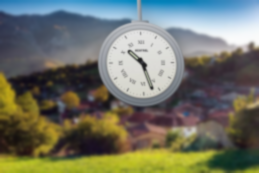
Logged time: h=10 m=27
